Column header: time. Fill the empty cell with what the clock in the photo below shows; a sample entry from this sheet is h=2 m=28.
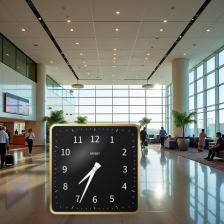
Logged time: h=7 m=34
